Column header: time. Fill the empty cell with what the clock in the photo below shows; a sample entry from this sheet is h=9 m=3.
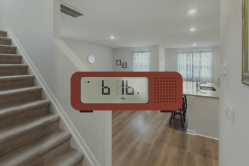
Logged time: h=6 m=16
